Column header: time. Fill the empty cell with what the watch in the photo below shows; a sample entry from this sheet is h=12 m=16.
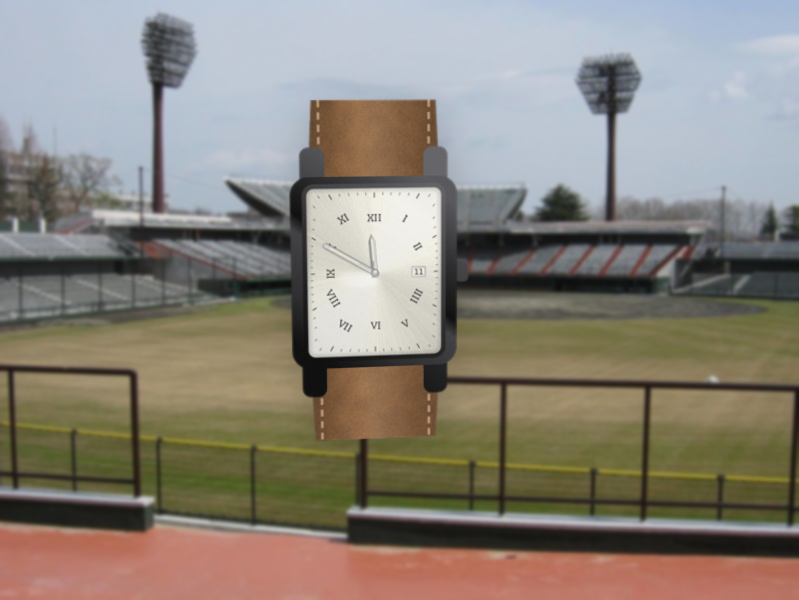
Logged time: h=11 m=50
